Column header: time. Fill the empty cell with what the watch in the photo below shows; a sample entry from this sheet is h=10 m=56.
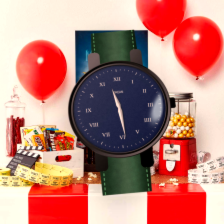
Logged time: h=11 m=29
